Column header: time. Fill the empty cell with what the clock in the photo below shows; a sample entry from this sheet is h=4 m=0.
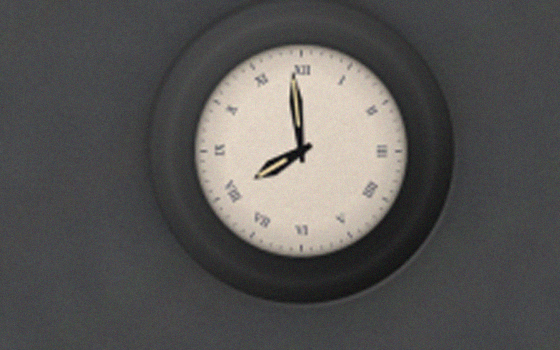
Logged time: h=7 m=59
